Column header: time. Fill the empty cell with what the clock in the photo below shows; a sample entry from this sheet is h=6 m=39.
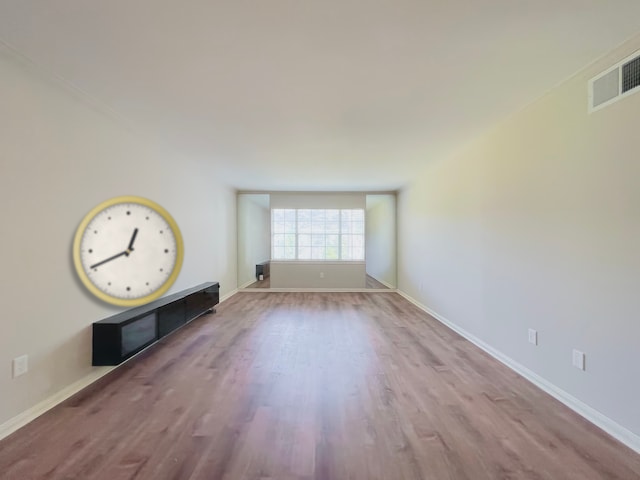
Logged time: h=12 m=41
